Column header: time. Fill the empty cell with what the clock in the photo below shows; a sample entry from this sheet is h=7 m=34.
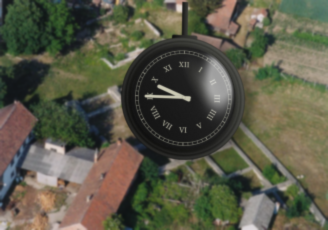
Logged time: h=9 m=45
